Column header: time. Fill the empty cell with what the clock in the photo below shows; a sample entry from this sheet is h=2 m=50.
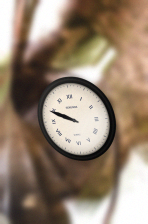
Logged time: h=9 m=49
